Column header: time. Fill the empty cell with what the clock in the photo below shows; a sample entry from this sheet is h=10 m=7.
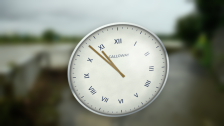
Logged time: h=10 m=53
